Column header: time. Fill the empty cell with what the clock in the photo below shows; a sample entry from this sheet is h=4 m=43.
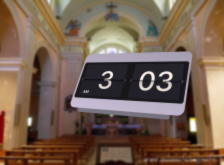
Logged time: h=3 m=3
